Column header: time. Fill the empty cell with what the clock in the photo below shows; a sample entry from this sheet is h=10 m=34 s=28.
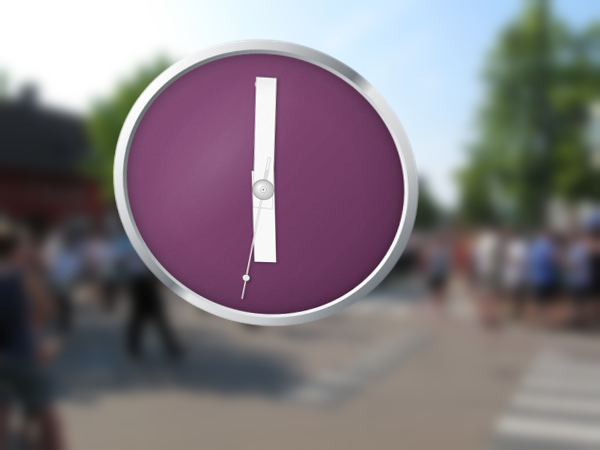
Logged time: h=6 m=0 s=32
